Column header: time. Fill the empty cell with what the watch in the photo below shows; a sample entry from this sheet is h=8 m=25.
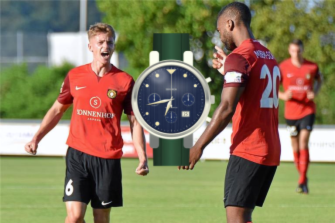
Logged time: h=6 m=43
